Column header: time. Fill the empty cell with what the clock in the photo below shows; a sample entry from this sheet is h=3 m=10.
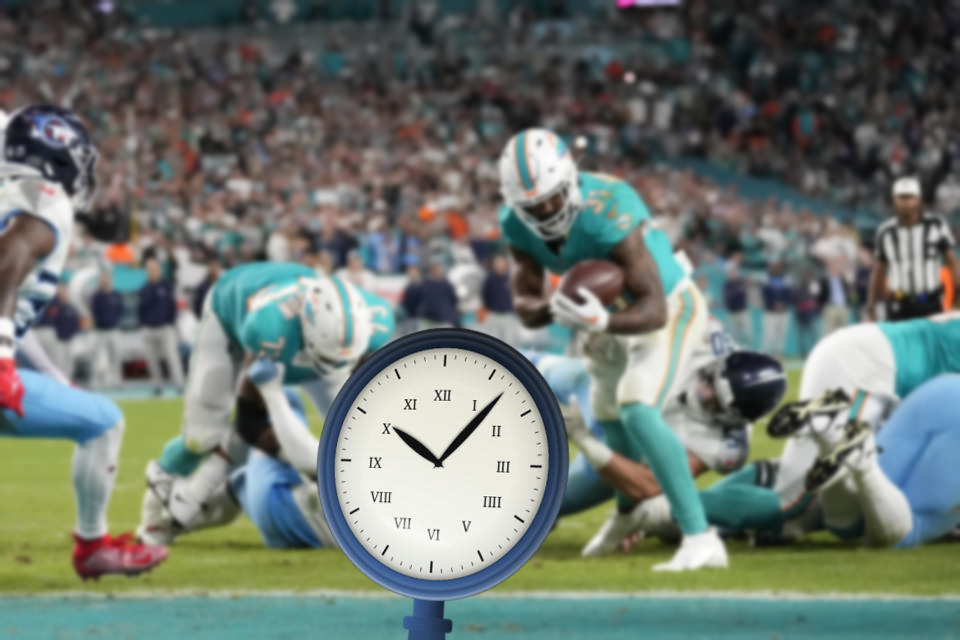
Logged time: h=10 m=7
